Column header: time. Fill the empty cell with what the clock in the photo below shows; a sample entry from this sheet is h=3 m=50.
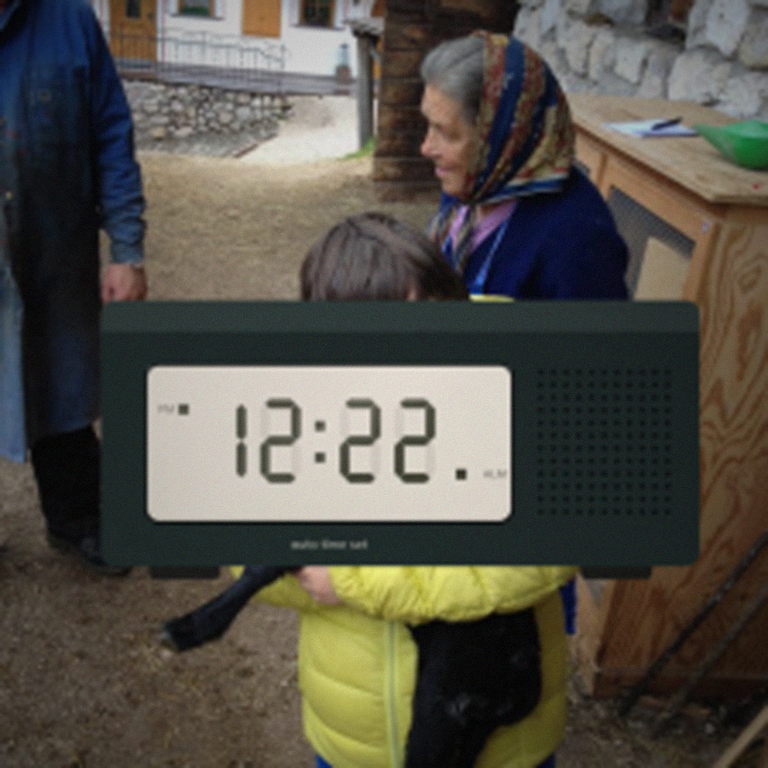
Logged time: h=12 m=22
